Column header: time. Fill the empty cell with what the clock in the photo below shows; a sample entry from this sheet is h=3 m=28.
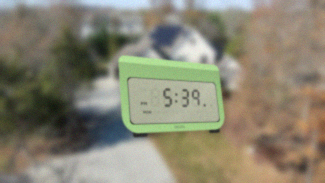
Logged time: h=5 m=39
